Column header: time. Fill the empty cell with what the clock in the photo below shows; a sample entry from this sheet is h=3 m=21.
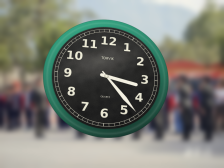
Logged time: h=3 m=23
